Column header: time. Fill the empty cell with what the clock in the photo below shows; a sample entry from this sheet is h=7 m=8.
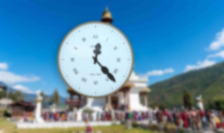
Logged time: h=12 m=23
